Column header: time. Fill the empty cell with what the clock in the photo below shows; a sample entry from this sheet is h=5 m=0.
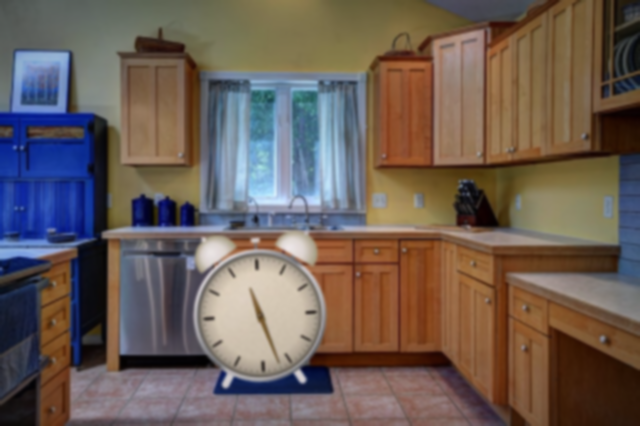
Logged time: h=11 m=27
